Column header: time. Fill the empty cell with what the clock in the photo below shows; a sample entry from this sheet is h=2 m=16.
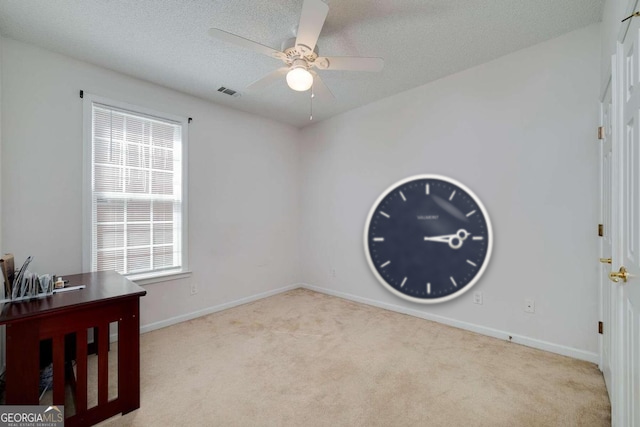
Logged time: h=3 m=14
